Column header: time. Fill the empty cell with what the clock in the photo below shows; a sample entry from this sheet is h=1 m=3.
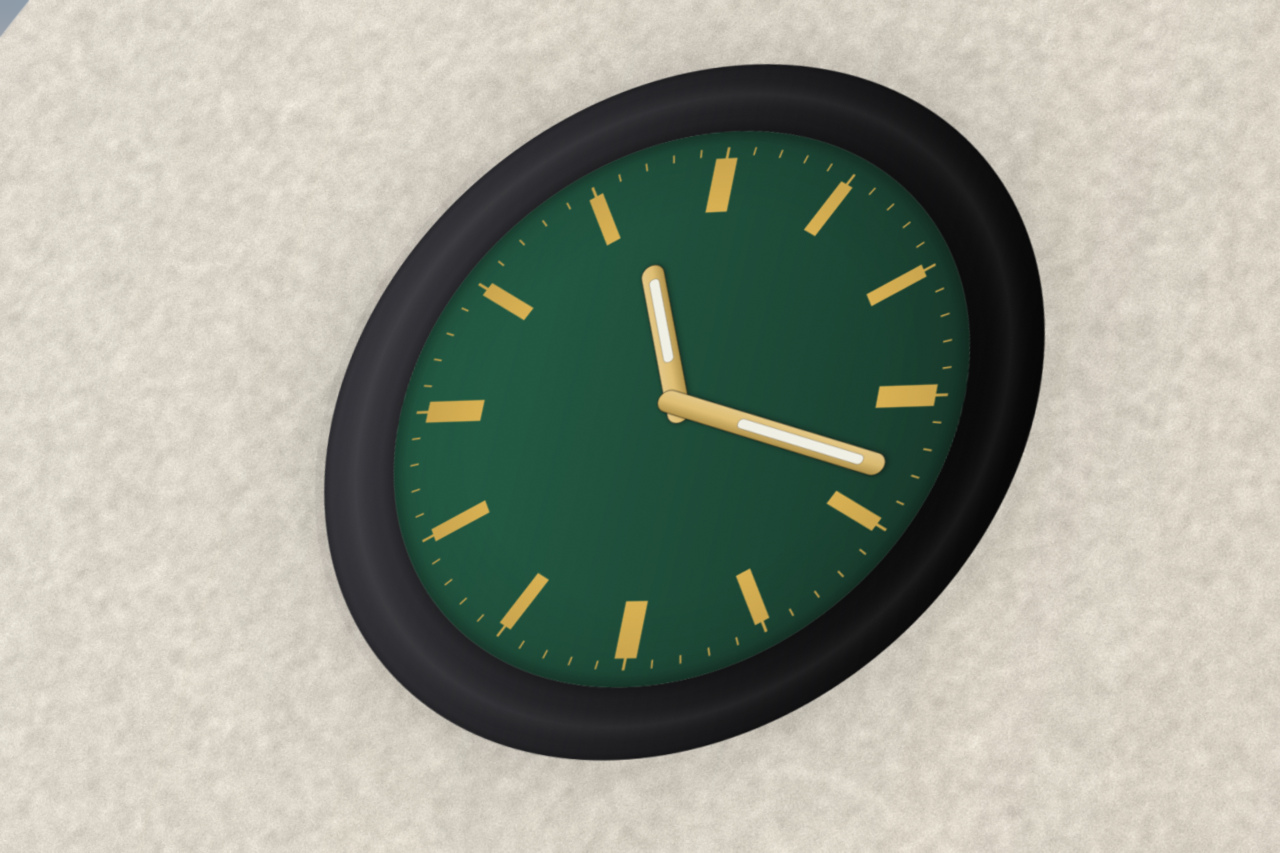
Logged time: h=11 m=18
